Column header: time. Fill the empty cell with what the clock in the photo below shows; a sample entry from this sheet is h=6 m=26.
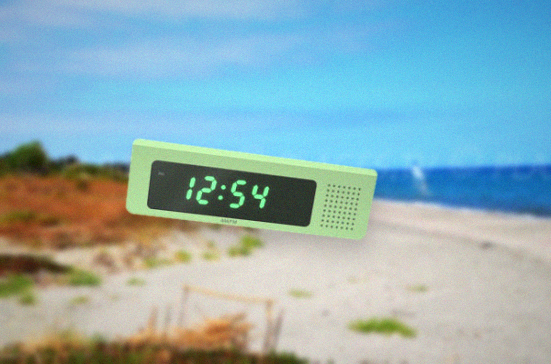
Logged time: h=12 m=54
